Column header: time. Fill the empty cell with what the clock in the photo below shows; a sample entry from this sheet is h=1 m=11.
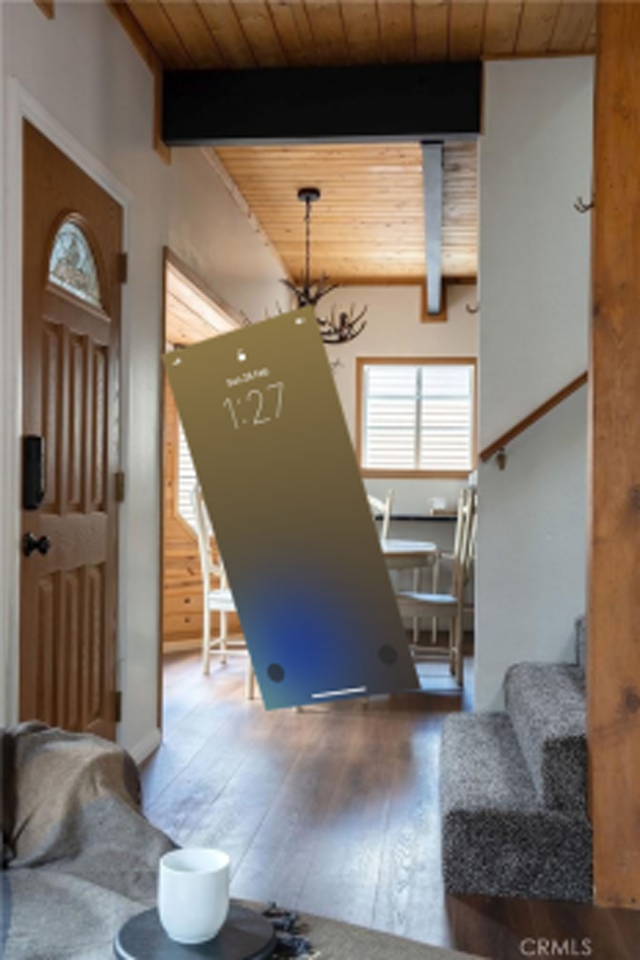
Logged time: h=1 m=27
